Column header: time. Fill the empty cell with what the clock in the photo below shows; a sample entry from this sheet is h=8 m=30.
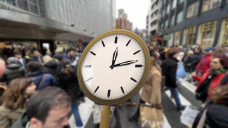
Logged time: h=12 m=13
